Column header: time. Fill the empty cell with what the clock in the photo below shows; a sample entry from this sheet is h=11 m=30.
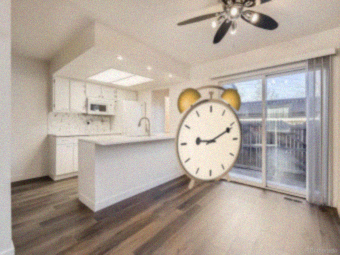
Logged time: h=9 m=11
